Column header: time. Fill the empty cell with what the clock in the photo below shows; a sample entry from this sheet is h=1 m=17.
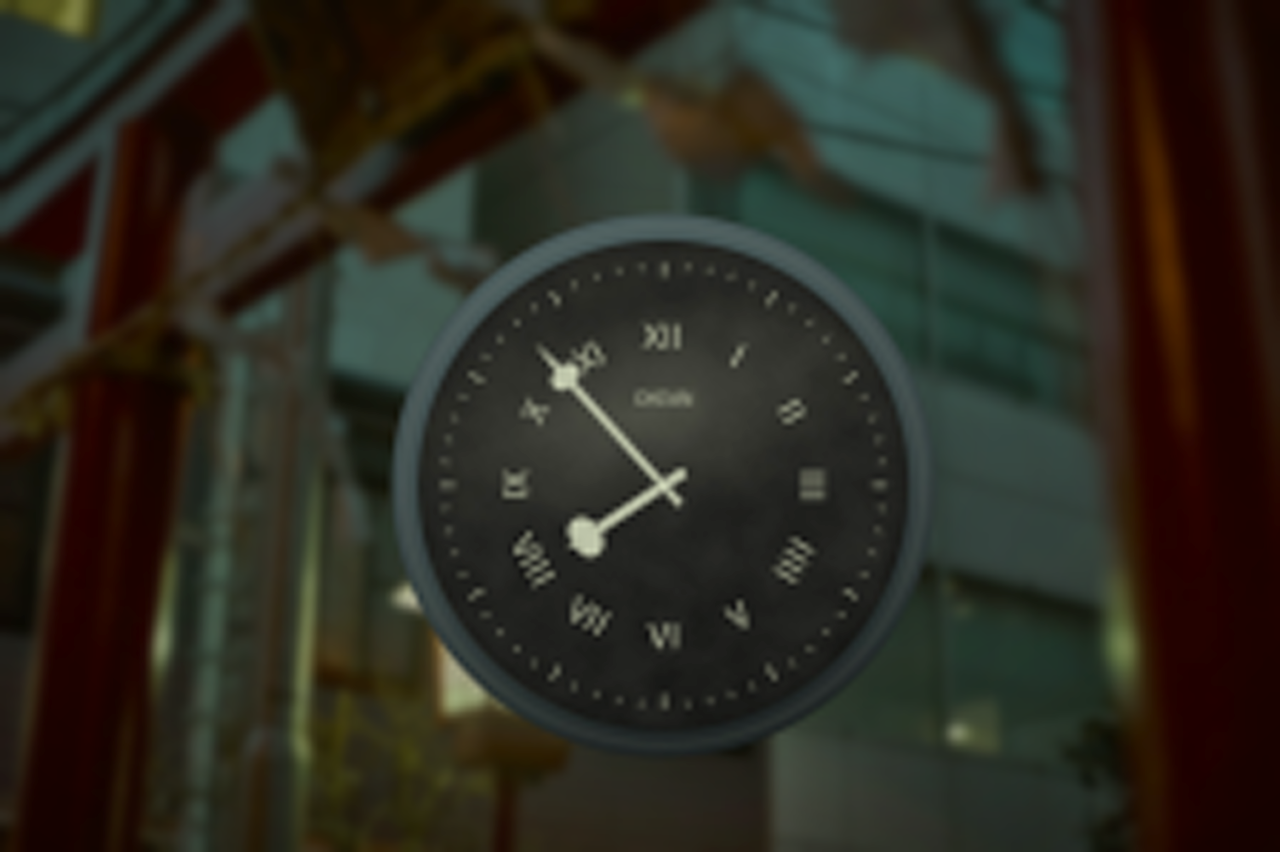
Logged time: h=7 m=53
